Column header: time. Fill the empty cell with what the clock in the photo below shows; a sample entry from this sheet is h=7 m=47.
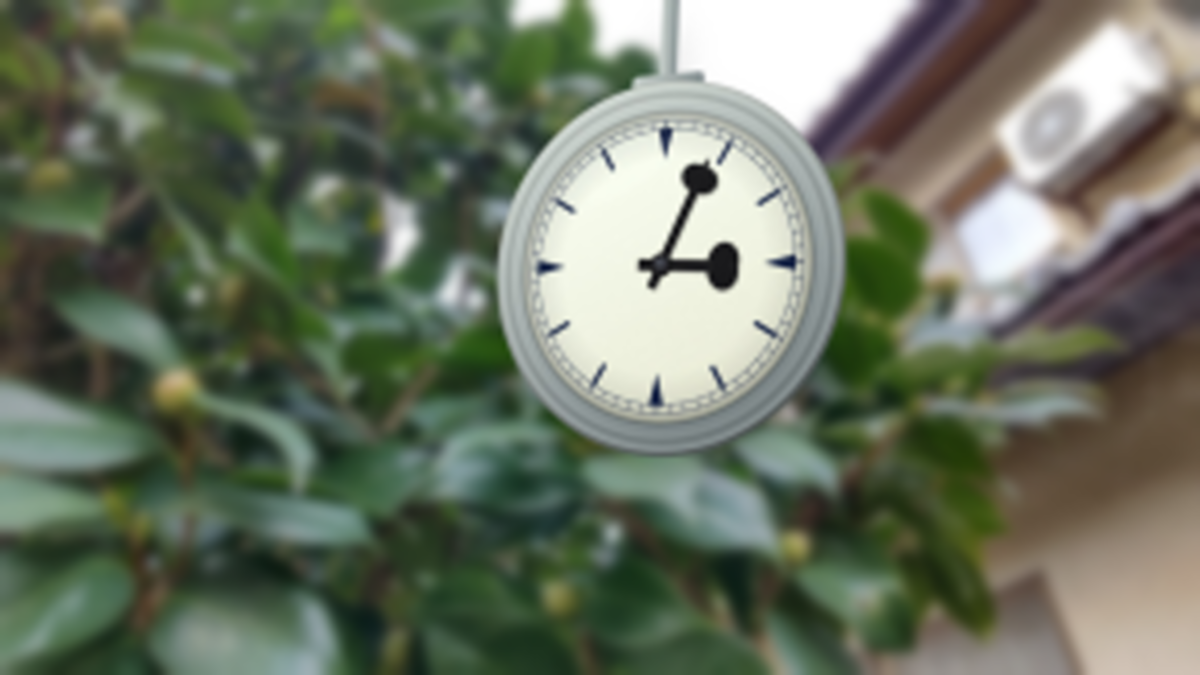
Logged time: h=3 m=4
